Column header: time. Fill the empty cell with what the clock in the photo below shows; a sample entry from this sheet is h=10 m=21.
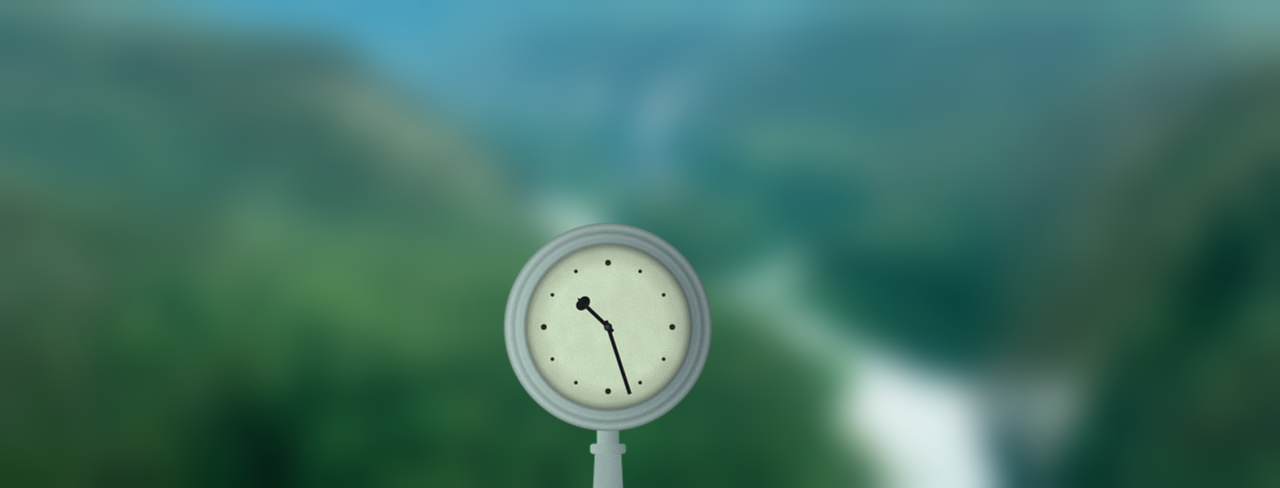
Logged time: h=10 m=27
